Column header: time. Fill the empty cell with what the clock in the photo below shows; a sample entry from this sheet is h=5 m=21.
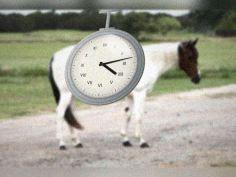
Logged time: h=4 m=13
